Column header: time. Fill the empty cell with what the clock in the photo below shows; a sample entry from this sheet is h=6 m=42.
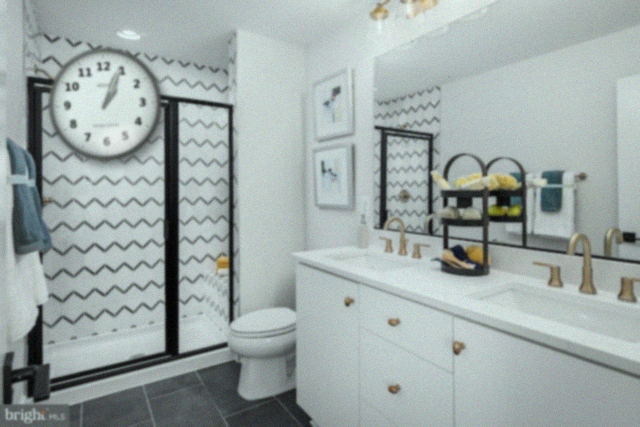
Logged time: h=1 m=4
